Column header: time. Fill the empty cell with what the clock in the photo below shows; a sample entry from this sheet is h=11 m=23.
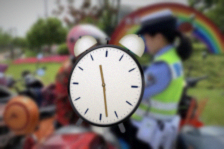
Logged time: h=11 m=28
